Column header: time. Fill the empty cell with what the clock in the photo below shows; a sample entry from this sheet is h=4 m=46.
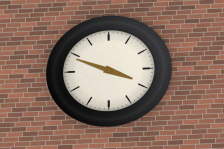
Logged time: h=3 m=49
